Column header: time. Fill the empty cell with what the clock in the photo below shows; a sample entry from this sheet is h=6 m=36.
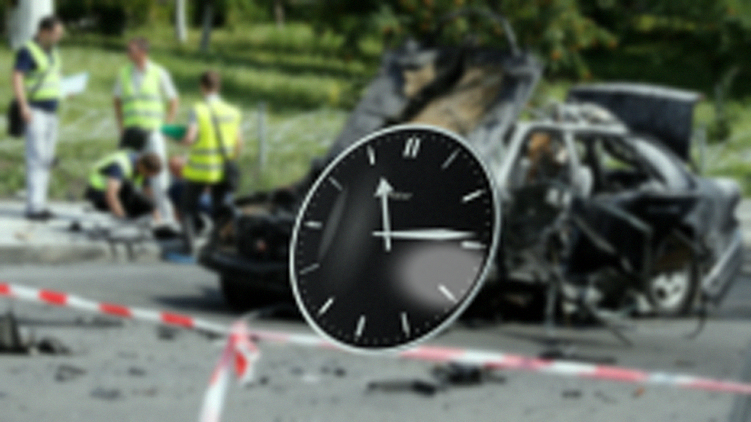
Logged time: h=11 m=14
